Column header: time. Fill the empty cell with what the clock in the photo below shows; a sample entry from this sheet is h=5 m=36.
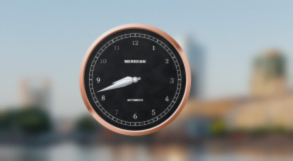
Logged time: h=8 m=42
